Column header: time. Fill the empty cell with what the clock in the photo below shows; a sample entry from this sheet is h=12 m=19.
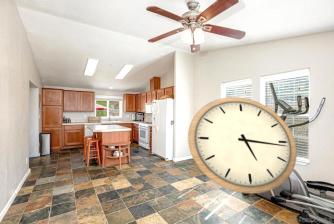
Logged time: h=5 m=16
